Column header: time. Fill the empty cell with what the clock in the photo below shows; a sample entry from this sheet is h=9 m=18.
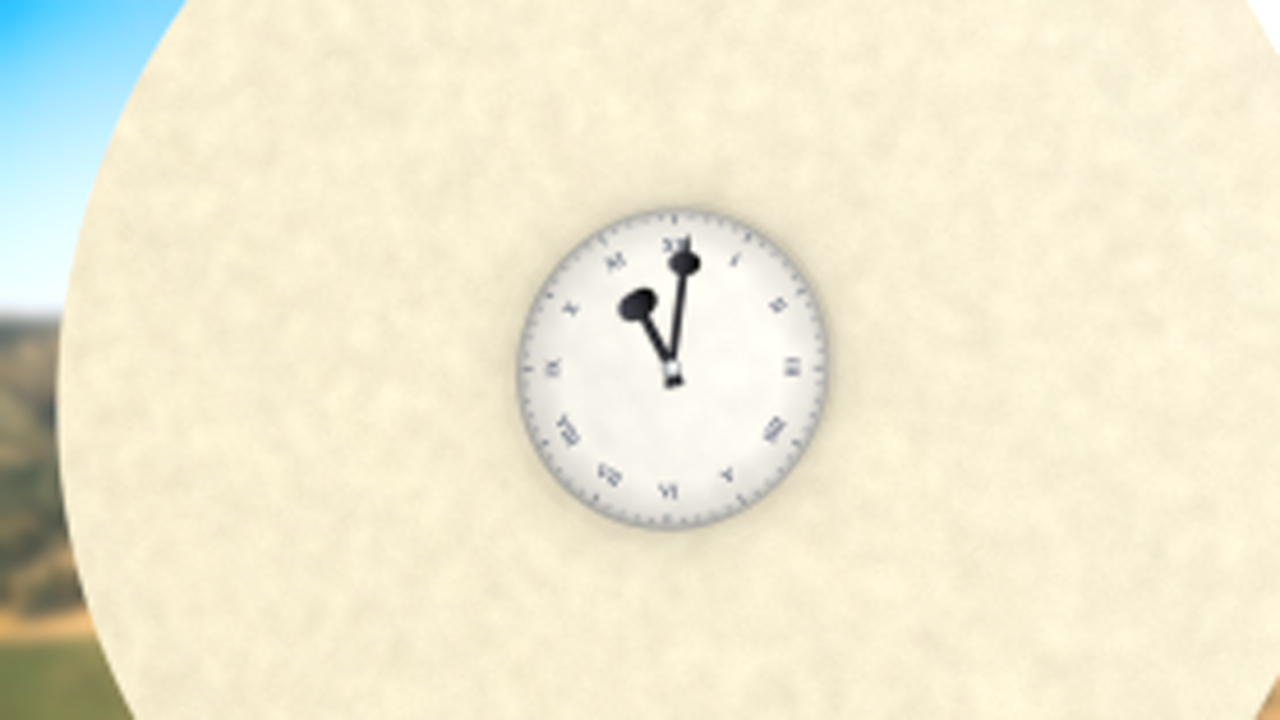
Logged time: h=11 m=1
